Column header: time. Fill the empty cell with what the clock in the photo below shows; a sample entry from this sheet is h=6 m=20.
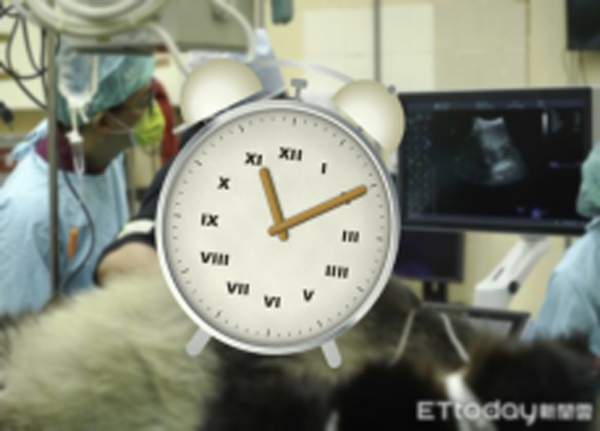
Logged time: h=11 m=10
